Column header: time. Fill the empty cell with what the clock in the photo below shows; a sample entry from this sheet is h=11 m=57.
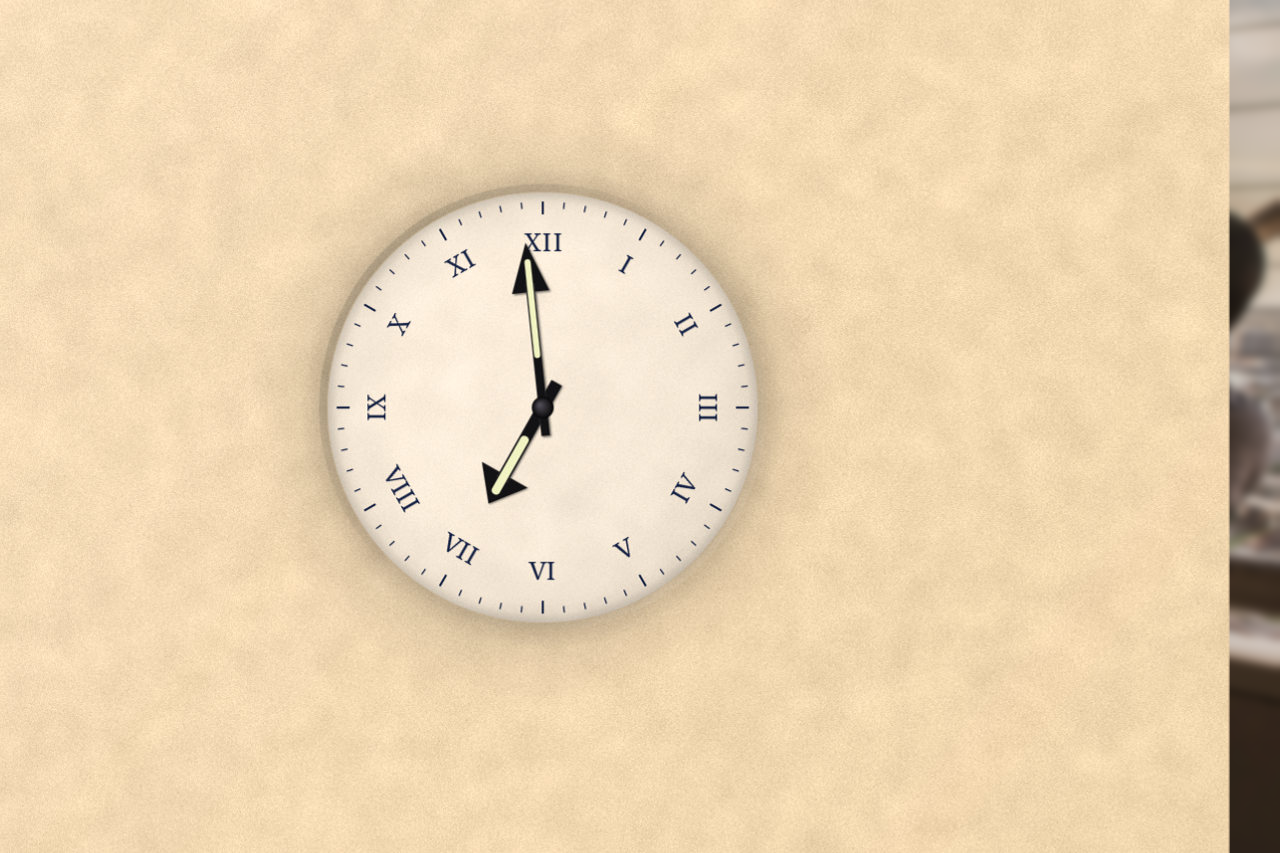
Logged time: h=6 m=59
